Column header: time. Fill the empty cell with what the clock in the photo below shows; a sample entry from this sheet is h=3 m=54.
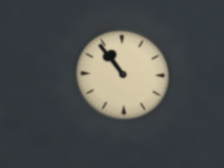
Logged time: h=10 m=54
